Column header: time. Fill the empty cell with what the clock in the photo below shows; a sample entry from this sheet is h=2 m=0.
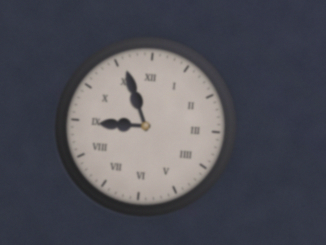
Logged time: h=8 m=56
